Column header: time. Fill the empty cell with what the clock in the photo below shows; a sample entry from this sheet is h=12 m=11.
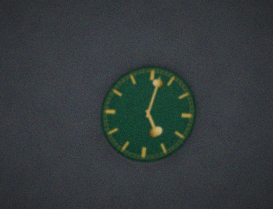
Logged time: h=5 m=2
